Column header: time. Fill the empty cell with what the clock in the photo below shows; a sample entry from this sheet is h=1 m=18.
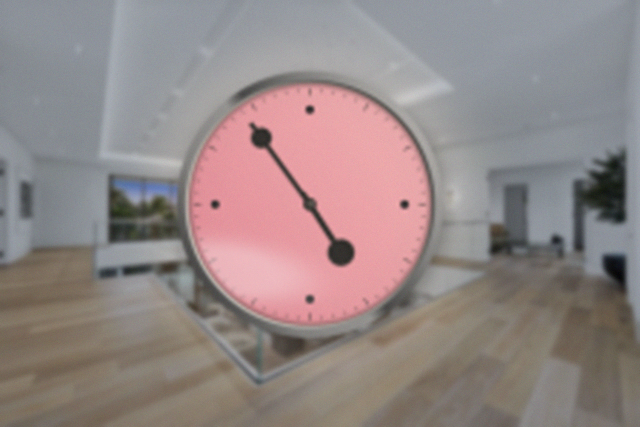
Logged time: h=4 m=54
